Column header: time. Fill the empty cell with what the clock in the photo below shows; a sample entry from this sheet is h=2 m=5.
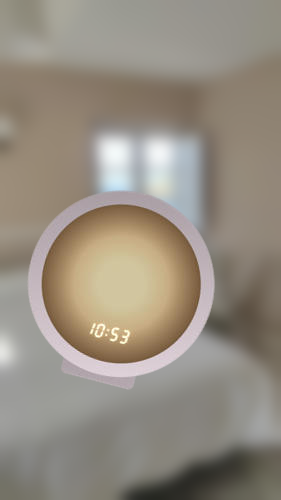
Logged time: h=10 m=53
